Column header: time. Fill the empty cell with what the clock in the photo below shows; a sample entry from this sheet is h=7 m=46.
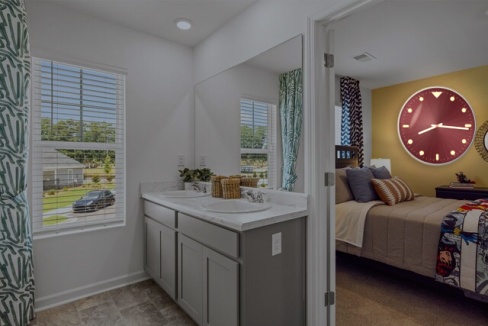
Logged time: h=8 m=16
